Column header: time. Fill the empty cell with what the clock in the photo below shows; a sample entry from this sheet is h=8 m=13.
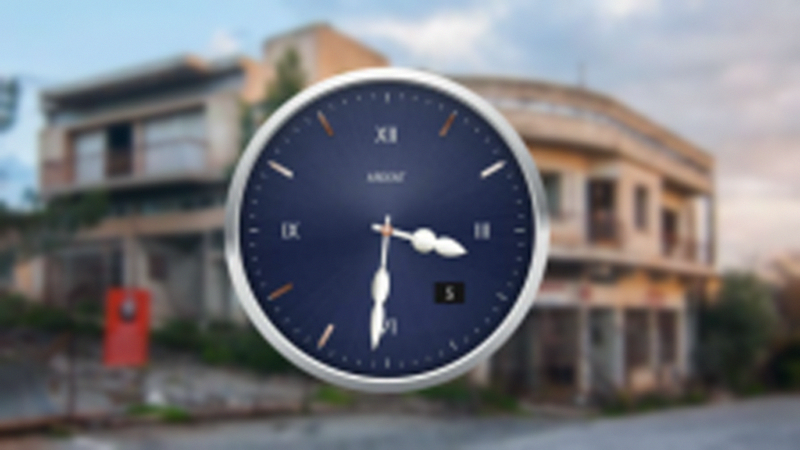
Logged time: h=3 m=31
